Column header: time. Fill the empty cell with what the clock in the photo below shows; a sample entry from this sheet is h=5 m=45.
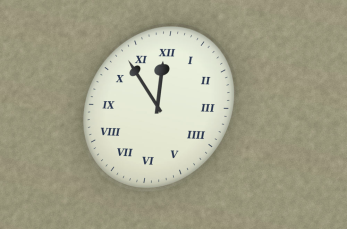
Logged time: h=11 m=53
